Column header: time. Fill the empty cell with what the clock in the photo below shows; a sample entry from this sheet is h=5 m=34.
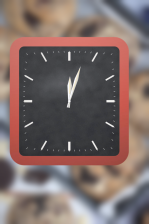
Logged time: h=12 m=3
